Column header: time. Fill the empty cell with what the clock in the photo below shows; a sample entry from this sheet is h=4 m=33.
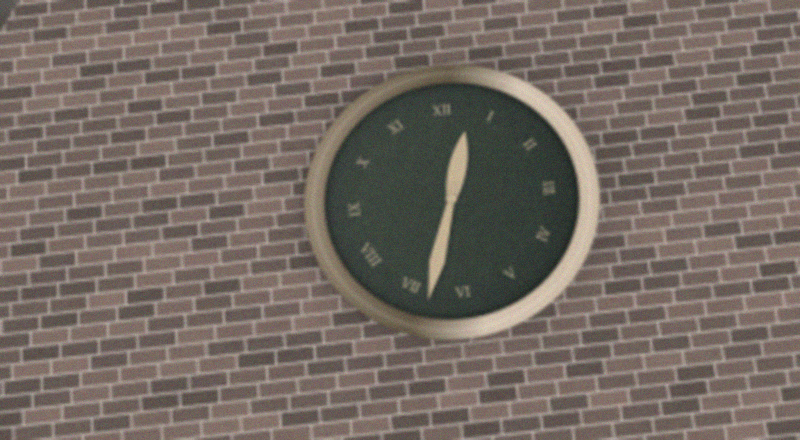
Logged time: h=12 m=33
